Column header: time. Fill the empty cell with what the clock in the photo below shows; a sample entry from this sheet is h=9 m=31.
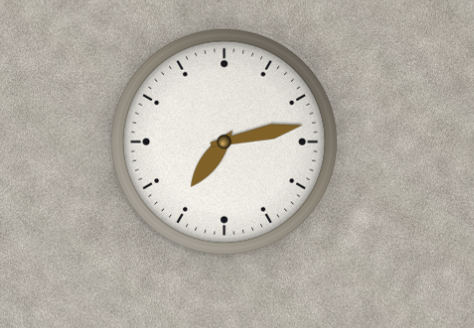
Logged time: h=7 m=13
